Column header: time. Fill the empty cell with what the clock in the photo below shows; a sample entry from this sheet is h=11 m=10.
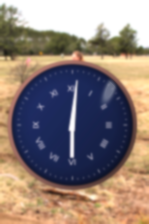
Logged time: h=6 m=1
